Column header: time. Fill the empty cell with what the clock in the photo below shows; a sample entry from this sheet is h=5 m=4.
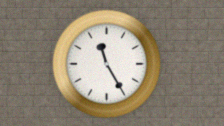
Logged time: h=11 m=25
